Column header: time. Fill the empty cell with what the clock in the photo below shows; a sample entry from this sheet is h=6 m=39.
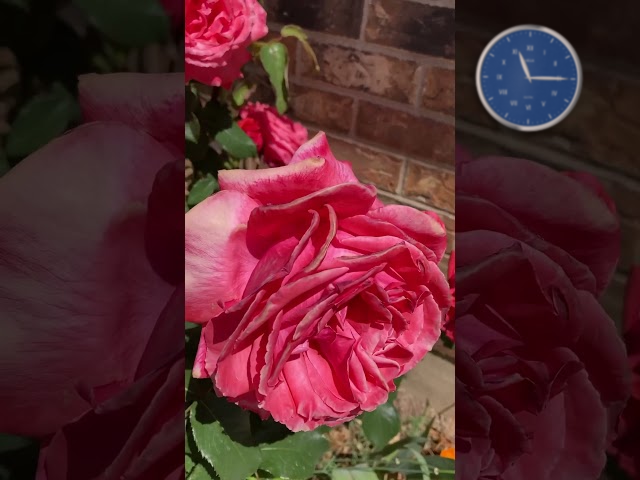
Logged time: h=11 m=15
